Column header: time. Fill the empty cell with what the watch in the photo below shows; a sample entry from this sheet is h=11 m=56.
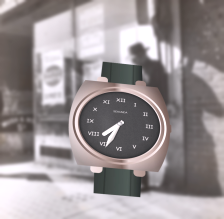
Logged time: h=7 m=34
